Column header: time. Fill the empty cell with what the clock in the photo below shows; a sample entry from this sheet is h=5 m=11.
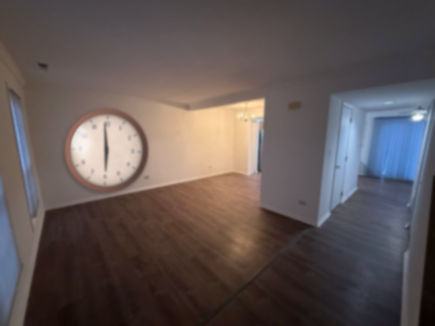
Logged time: h=5 m=59
